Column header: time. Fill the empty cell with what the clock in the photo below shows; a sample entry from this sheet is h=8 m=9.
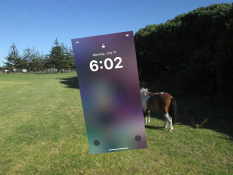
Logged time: h=6 m=2
